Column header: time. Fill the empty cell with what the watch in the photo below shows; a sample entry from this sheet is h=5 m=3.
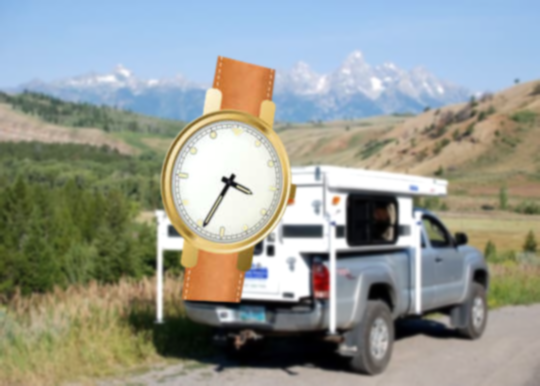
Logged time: h=3 m=34
